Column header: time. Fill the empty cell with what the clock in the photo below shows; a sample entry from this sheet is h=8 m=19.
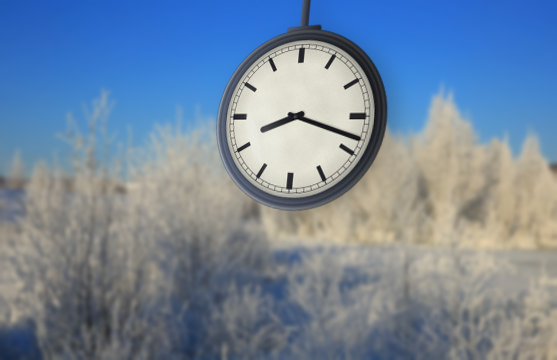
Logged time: h=8 m=18
